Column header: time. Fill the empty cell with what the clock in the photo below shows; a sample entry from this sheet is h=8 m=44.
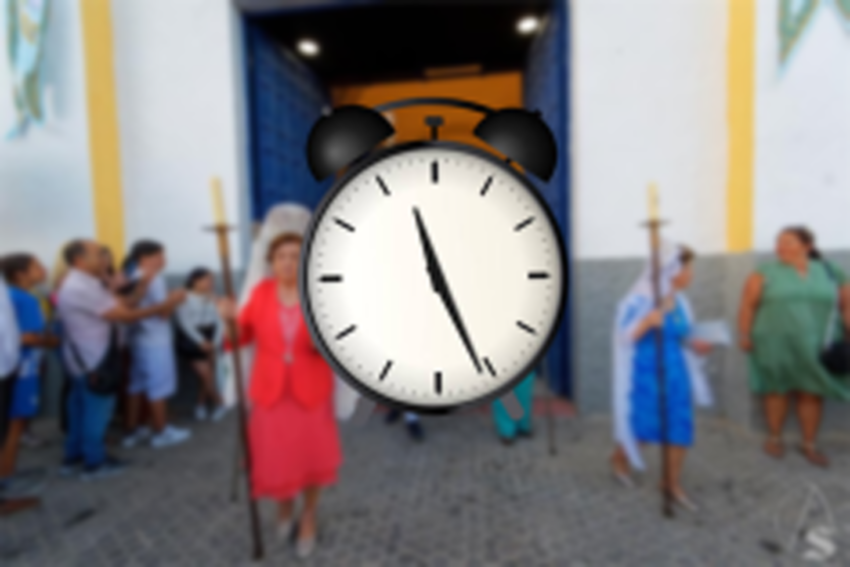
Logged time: h=11 m=26
